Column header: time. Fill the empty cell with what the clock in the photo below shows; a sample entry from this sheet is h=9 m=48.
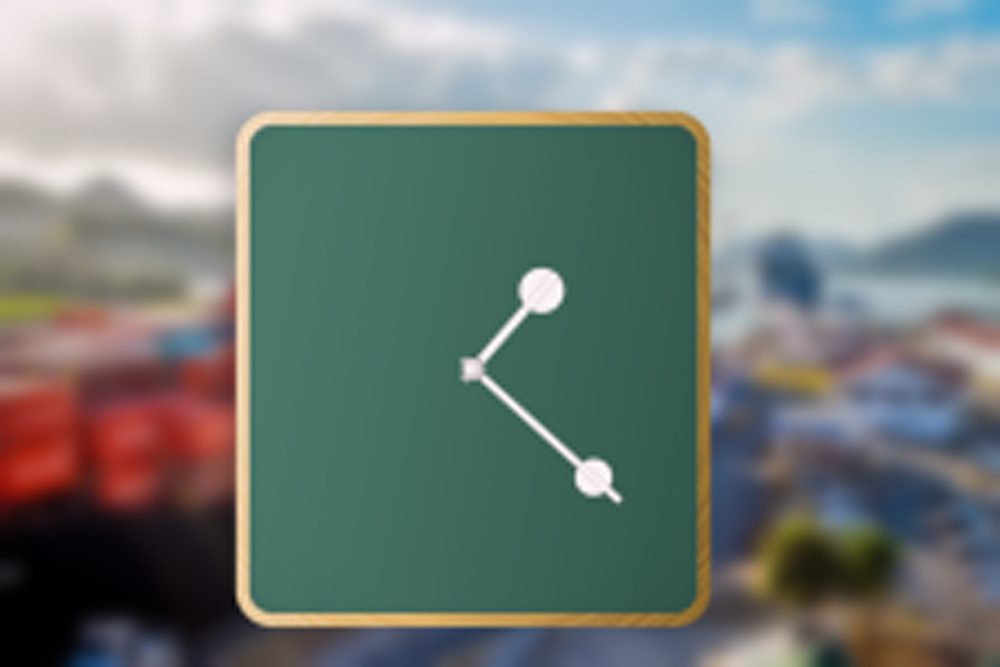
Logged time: h=1 m=22
